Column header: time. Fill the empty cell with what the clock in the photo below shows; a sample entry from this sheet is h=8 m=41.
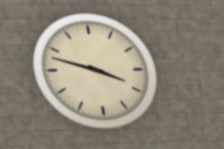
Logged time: h=3 m=48
